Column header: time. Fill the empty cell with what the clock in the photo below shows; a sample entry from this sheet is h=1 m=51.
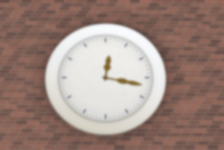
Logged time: h=12 m=17
